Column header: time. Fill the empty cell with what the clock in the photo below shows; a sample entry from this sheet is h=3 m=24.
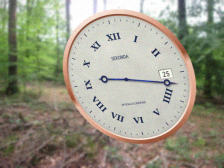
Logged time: h=9 m=17
